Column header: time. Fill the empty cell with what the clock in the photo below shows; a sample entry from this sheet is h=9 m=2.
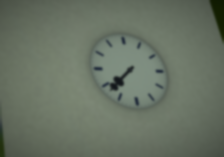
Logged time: h=7 m=38
